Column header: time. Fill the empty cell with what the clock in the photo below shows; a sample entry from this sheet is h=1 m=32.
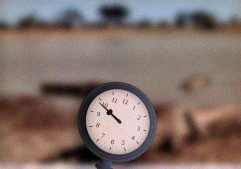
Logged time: h=9 m=49
